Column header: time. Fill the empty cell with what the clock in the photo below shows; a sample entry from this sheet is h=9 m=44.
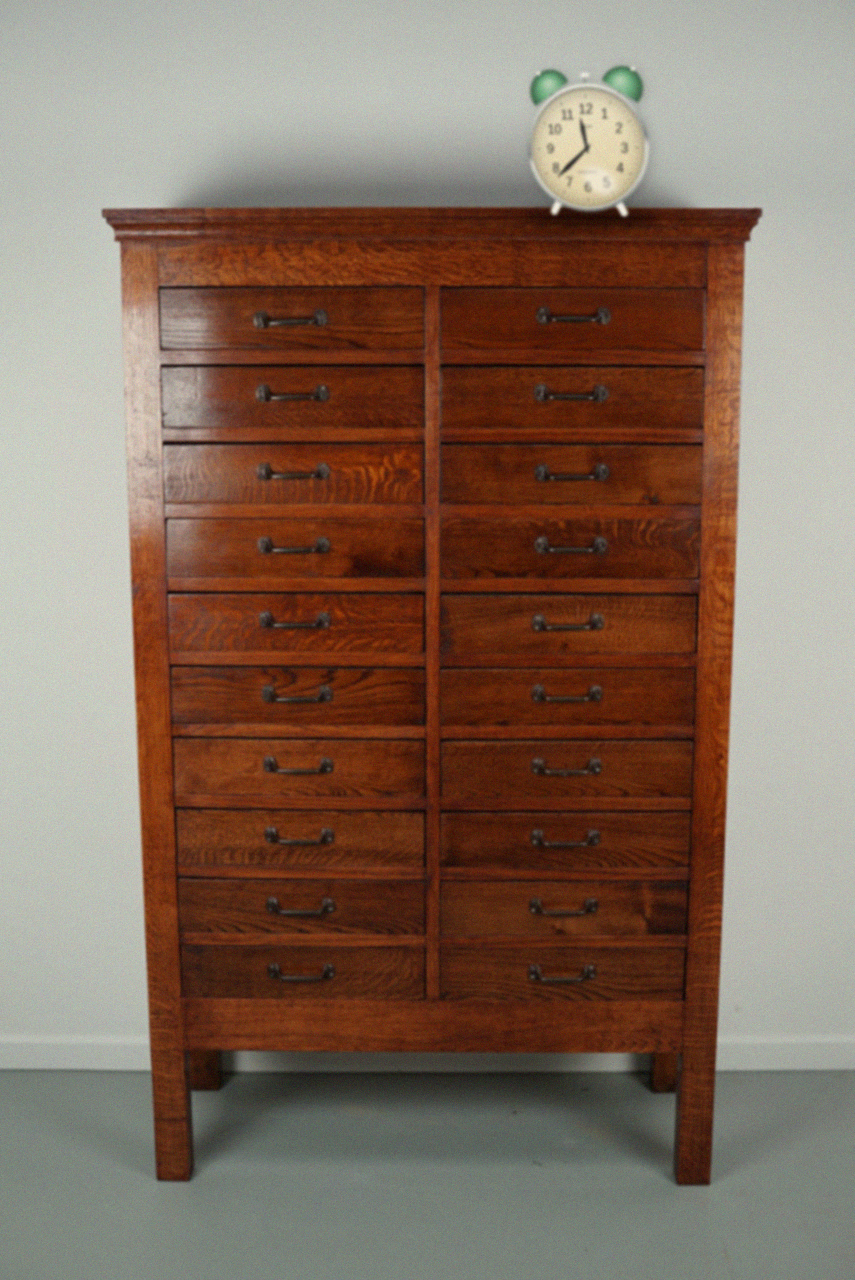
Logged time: h=11 m=38
